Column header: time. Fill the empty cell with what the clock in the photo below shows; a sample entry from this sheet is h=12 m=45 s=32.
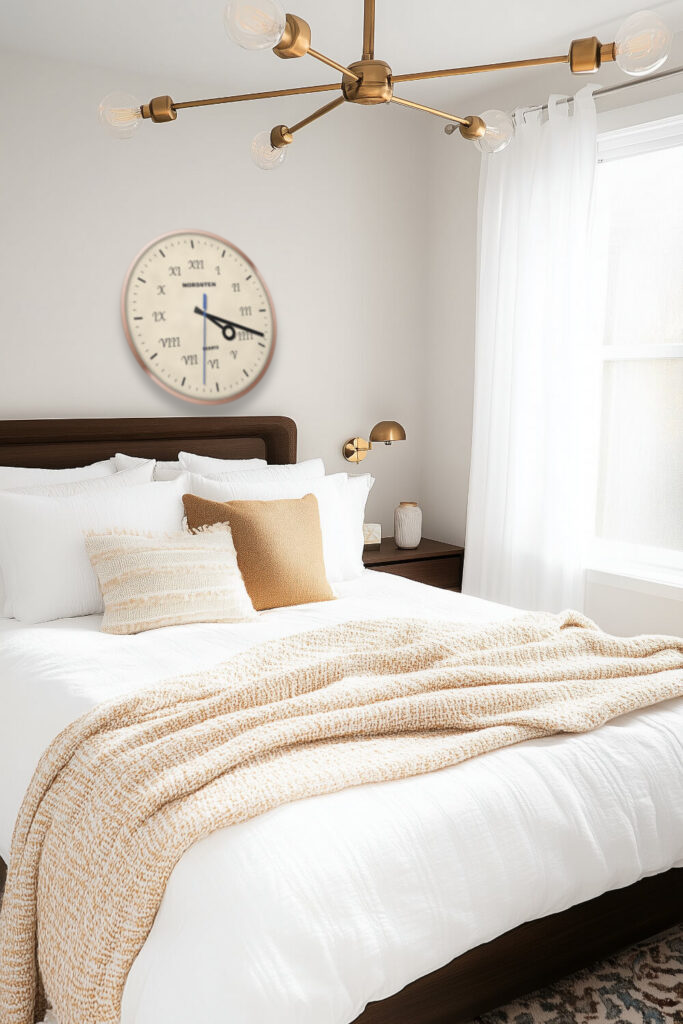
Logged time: h=4 m=18 s=32
